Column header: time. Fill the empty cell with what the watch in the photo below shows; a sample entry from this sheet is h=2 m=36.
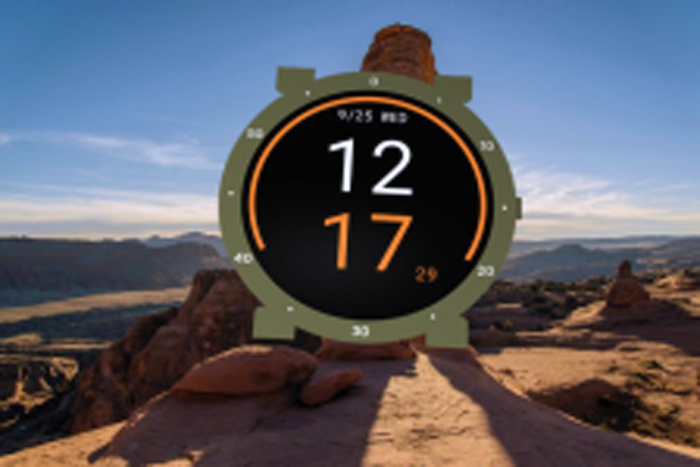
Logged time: h=12 m=17
